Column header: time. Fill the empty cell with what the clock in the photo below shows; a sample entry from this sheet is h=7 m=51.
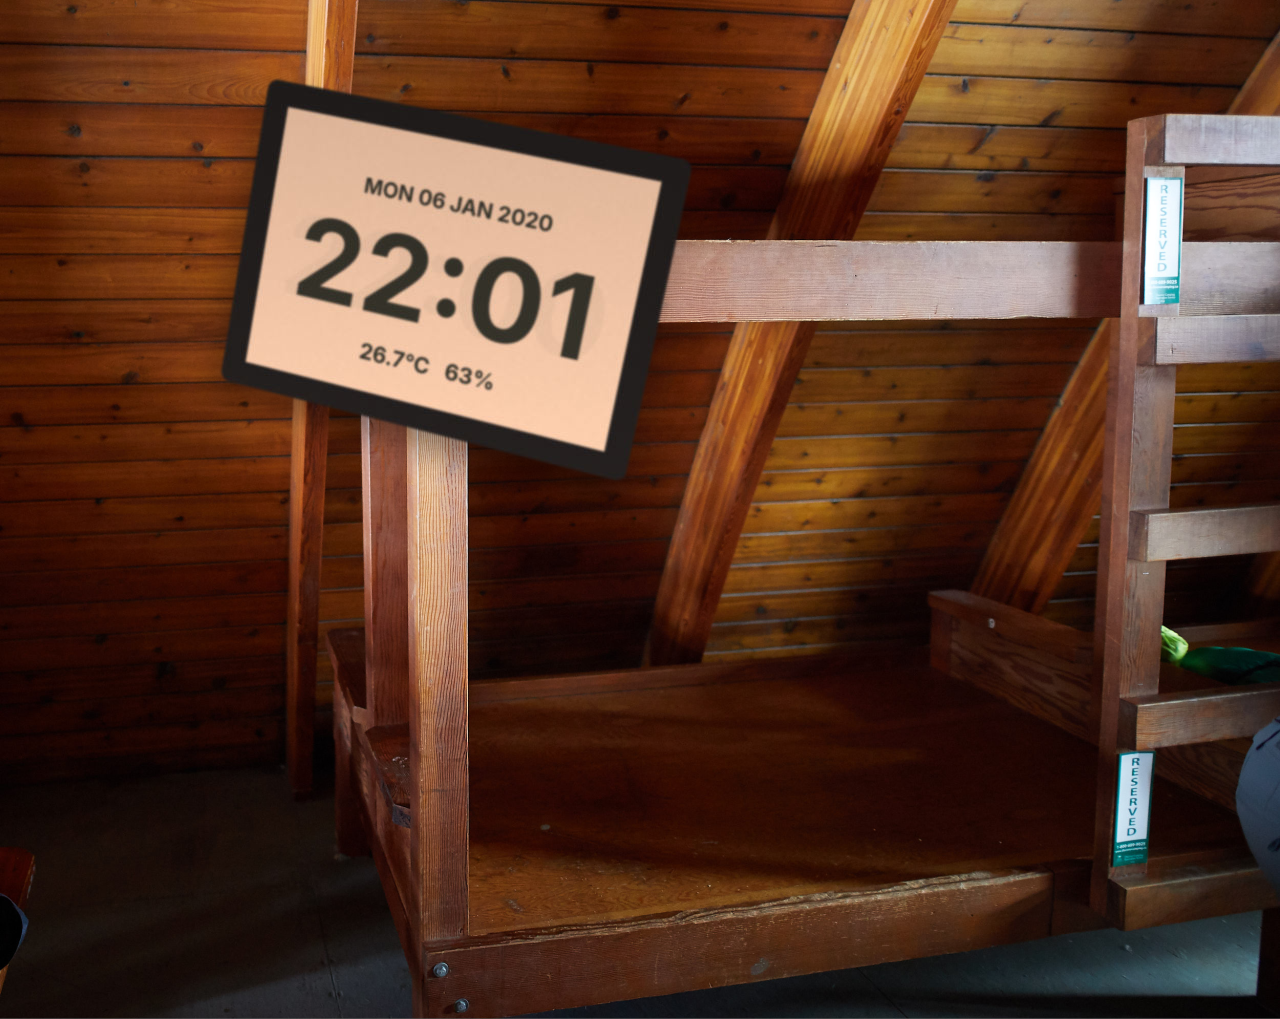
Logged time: h=22 m=1
